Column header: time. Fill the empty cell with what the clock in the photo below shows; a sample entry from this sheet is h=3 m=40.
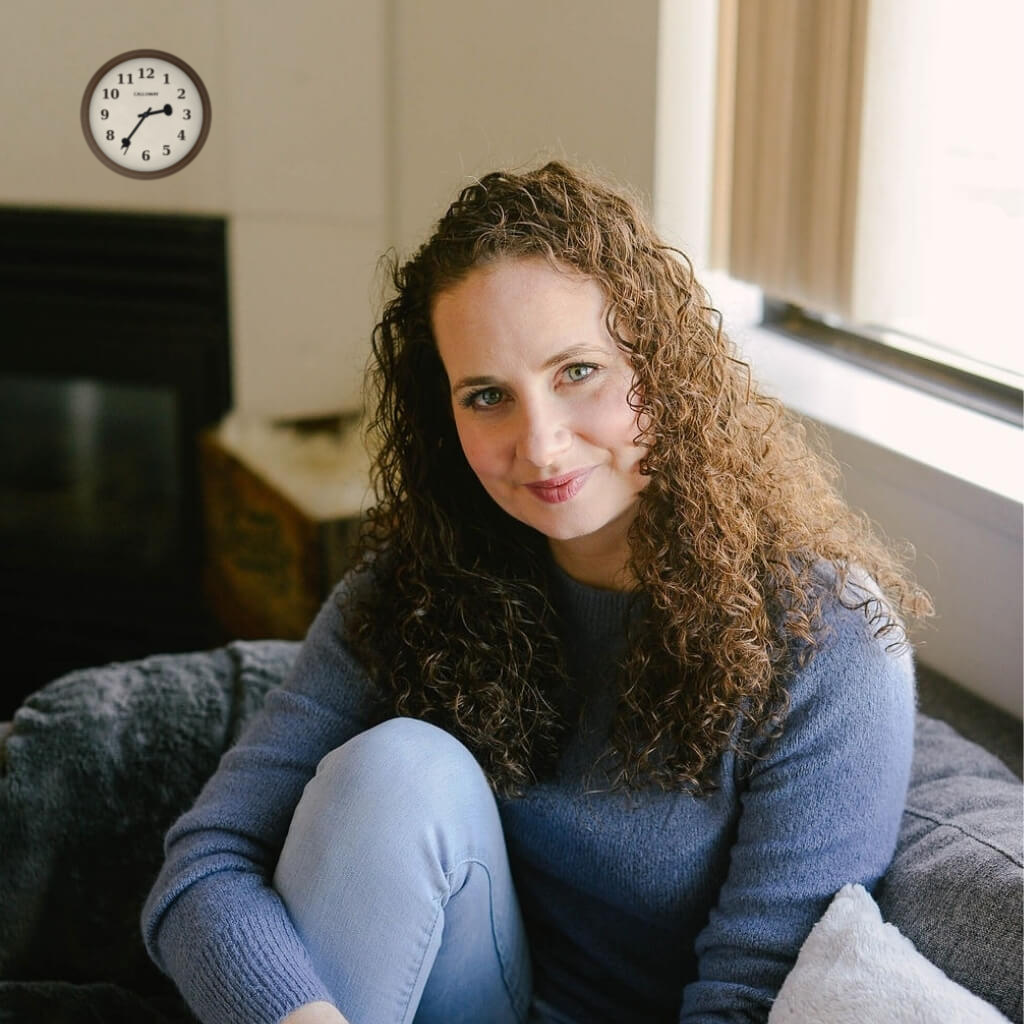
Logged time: h=2 m=36
